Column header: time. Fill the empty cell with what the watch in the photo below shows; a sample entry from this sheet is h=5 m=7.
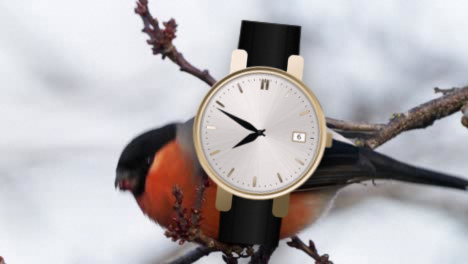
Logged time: h=7 m=49
